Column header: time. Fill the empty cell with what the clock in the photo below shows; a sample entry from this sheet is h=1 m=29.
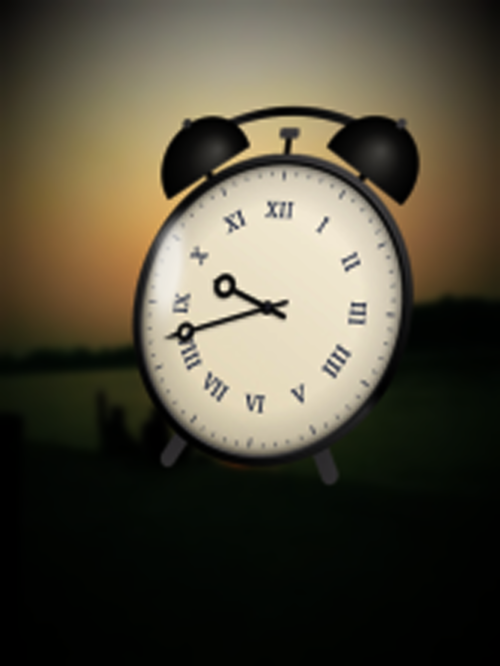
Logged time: h=9 m=42
